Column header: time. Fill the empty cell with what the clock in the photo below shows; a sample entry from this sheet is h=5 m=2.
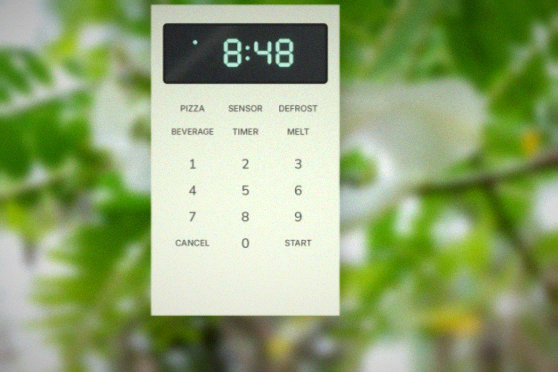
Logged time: h=8 m=48
